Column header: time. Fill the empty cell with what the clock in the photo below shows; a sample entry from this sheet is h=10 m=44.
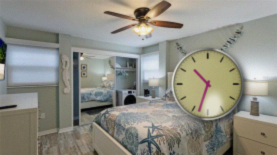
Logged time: h=10 m=33
